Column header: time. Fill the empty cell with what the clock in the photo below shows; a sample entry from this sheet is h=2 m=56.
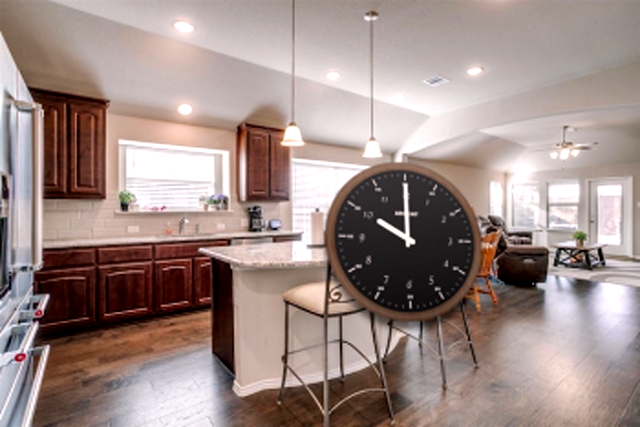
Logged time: h=10 m=0
